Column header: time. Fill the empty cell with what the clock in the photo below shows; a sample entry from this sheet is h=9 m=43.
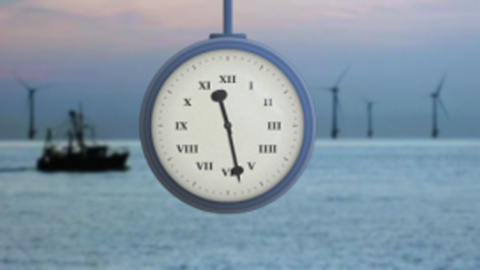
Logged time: h=11 m=28
